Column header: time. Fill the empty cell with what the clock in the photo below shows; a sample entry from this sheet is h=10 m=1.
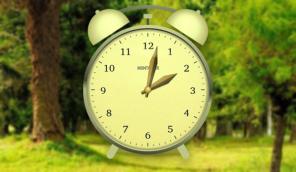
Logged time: h=2 m=2
